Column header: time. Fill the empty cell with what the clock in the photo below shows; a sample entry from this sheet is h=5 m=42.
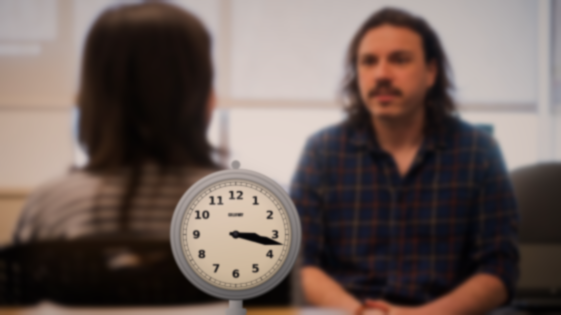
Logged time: h=3 m=17
